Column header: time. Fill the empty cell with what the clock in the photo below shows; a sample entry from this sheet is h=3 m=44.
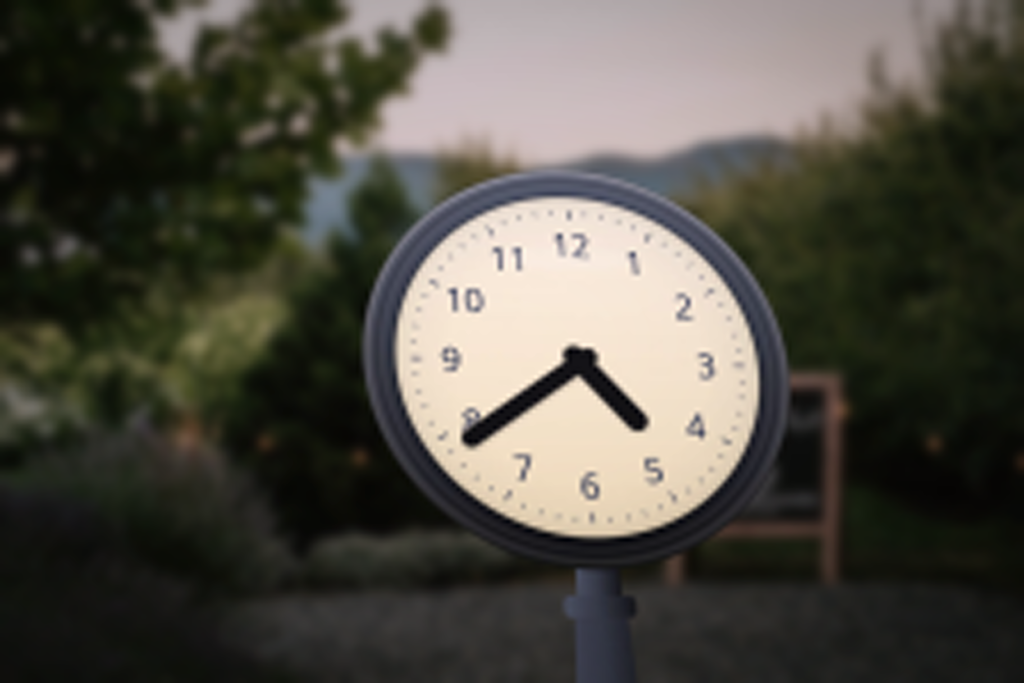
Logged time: h=4 m=39
